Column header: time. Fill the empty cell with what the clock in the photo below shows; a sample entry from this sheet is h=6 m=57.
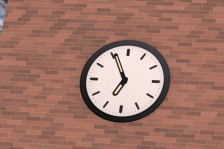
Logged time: h=6 m=56
